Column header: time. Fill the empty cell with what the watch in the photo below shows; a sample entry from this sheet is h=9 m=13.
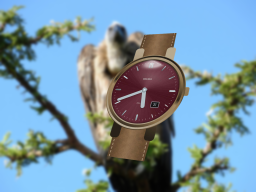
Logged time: h=5 m=41
